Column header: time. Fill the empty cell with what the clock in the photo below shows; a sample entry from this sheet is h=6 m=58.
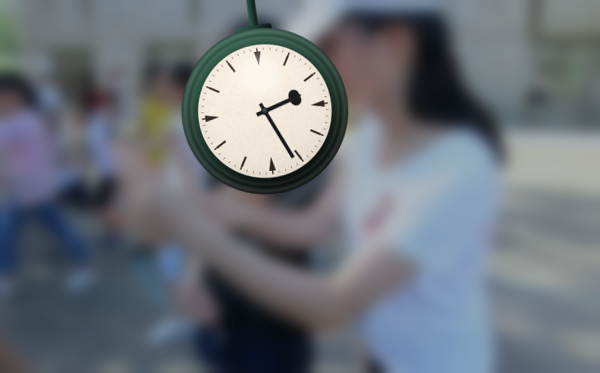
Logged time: h=2 m=26
